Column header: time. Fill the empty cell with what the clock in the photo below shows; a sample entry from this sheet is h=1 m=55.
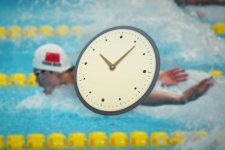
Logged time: h=10 m=6
